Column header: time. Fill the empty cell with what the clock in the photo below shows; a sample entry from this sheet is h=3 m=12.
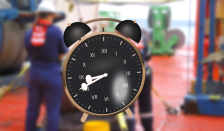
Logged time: h=8 m=41
